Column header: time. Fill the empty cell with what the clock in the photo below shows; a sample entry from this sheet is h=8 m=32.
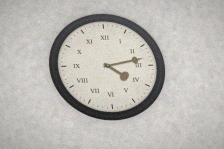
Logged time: h=4 m=13
